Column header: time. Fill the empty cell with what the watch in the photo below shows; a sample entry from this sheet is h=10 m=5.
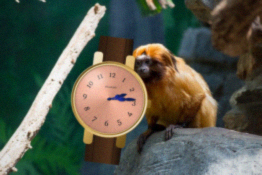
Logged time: h=2 m=14
